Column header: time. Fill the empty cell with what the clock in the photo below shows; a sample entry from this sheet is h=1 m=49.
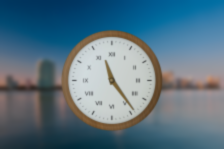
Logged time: h=11 m=24
